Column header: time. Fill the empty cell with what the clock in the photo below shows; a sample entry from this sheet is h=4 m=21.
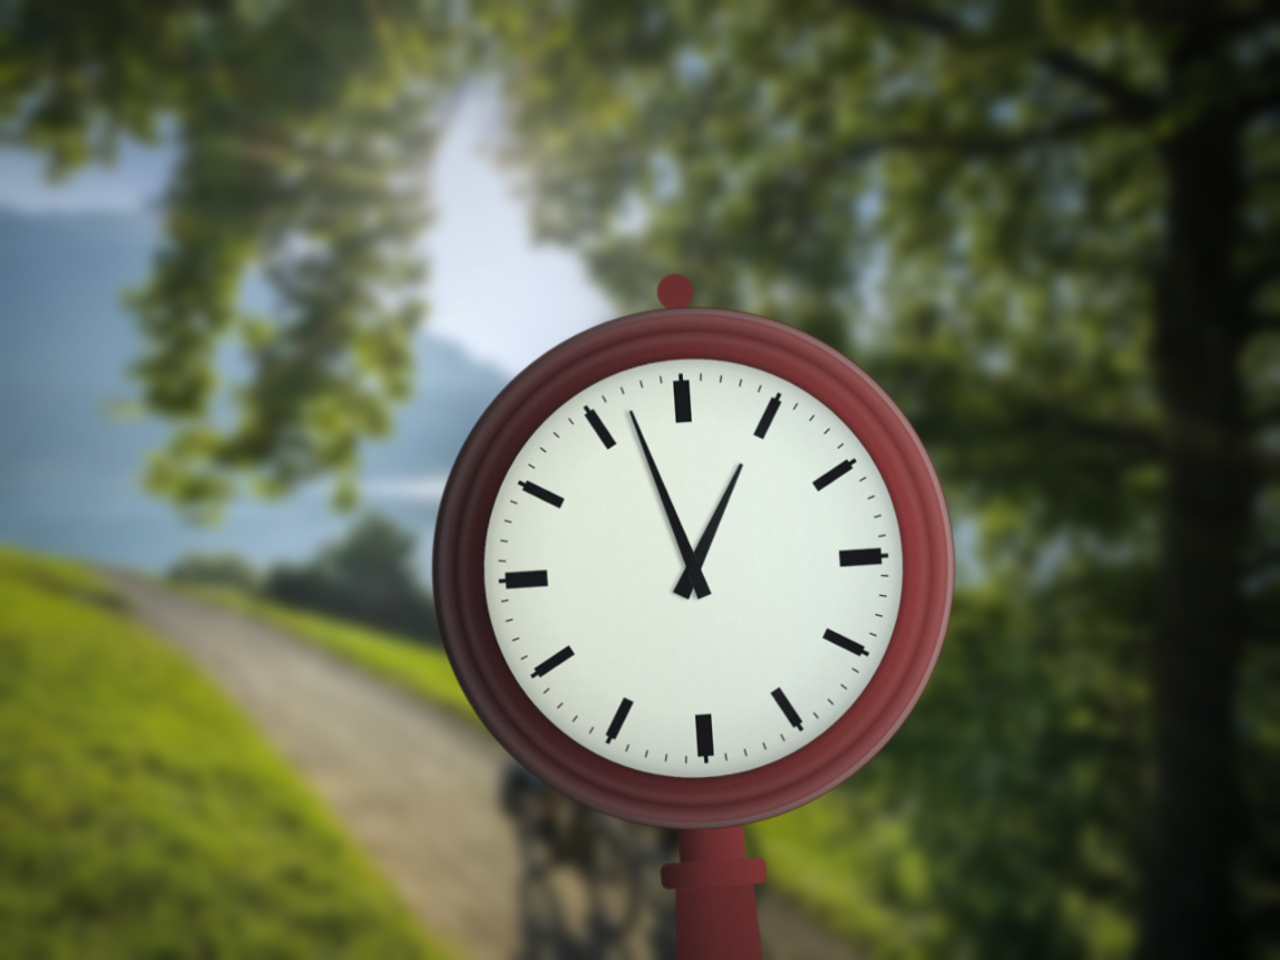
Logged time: h=12 m=57
